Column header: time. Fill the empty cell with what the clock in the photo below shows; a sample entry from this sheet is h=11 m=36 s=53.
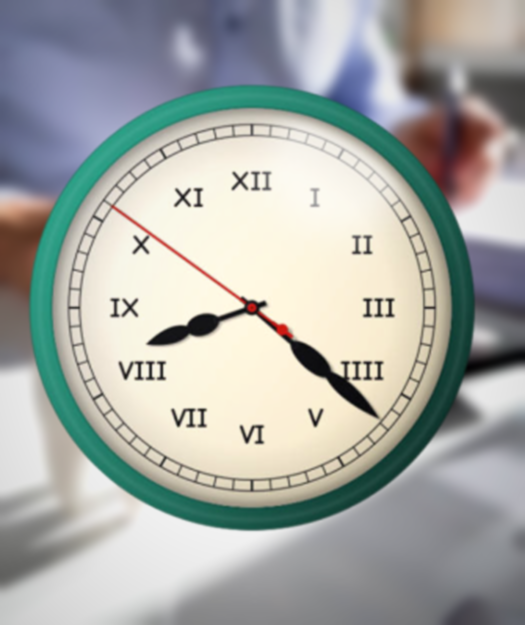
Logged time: h=8 m=21 s=51
